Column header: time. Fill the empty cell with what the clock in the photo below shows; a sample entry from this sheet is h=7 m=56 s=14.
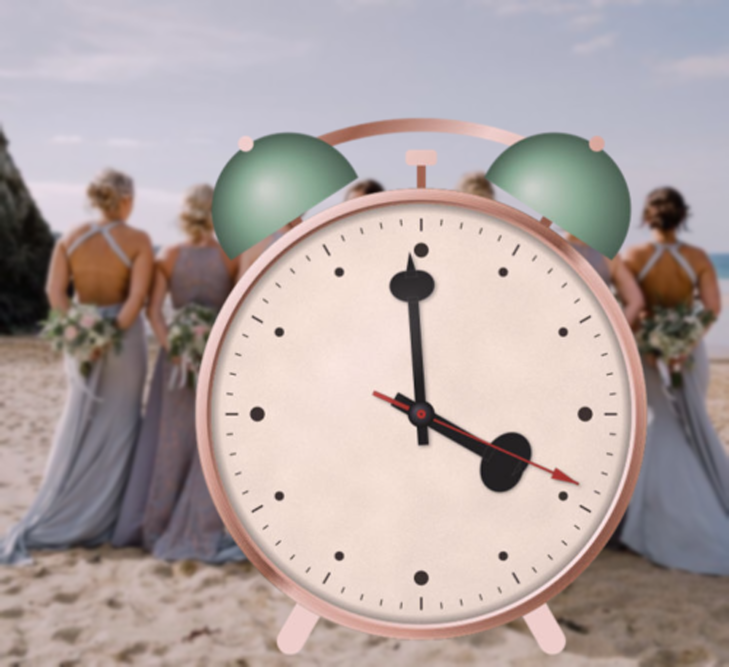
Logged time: h=3 m=59 s=19
